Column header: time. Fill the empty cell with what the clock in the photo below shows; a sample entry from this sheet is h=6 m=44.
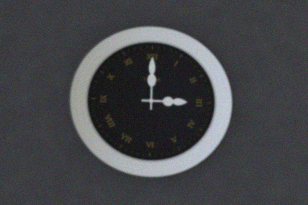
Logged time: h=3 m=0
